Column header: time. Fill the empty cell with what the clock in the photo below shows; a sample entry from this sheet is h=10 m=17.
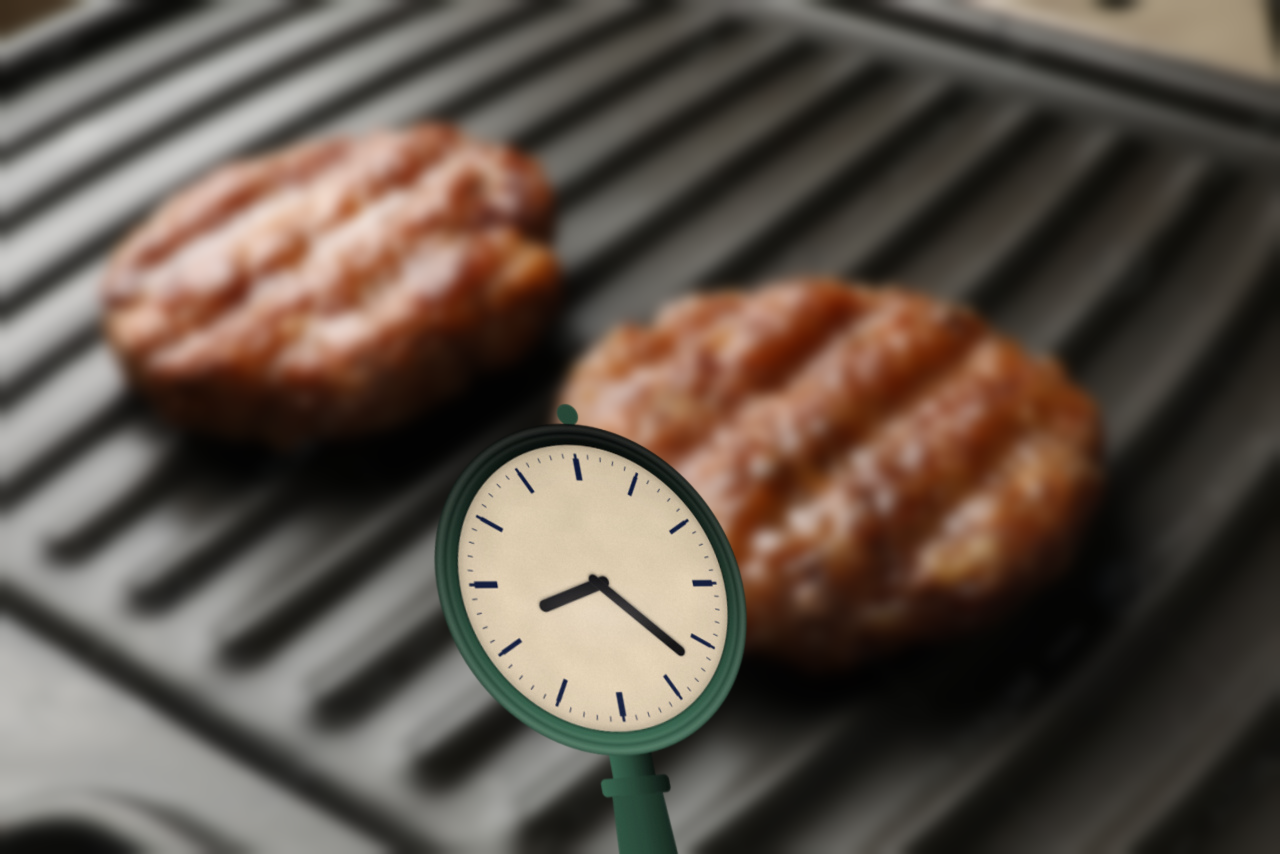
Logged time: h=8 m=22
